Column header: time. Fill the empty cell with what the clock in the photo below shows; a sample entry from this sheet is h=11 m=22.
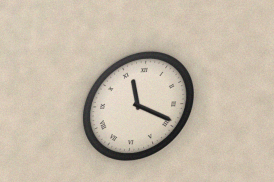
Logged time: h=11 m=19
